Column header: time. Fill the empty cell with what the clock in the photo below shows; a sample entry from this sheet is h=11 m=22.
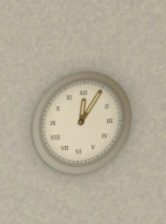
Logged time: h=12 m=5
